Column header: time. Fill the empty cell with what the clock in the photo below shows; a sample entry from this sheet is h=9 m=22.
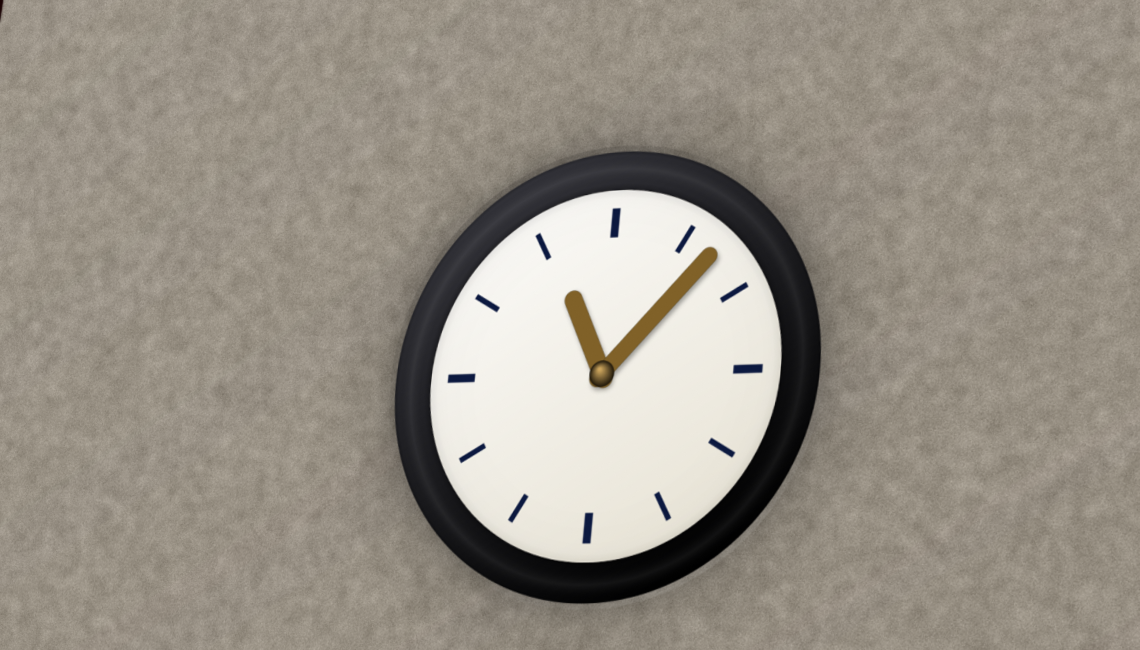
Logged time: h=11 m=7
